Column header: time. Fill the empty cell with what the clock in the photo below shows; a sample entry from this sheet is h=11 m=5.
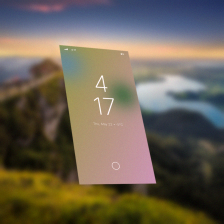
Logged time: h=4 m=17
